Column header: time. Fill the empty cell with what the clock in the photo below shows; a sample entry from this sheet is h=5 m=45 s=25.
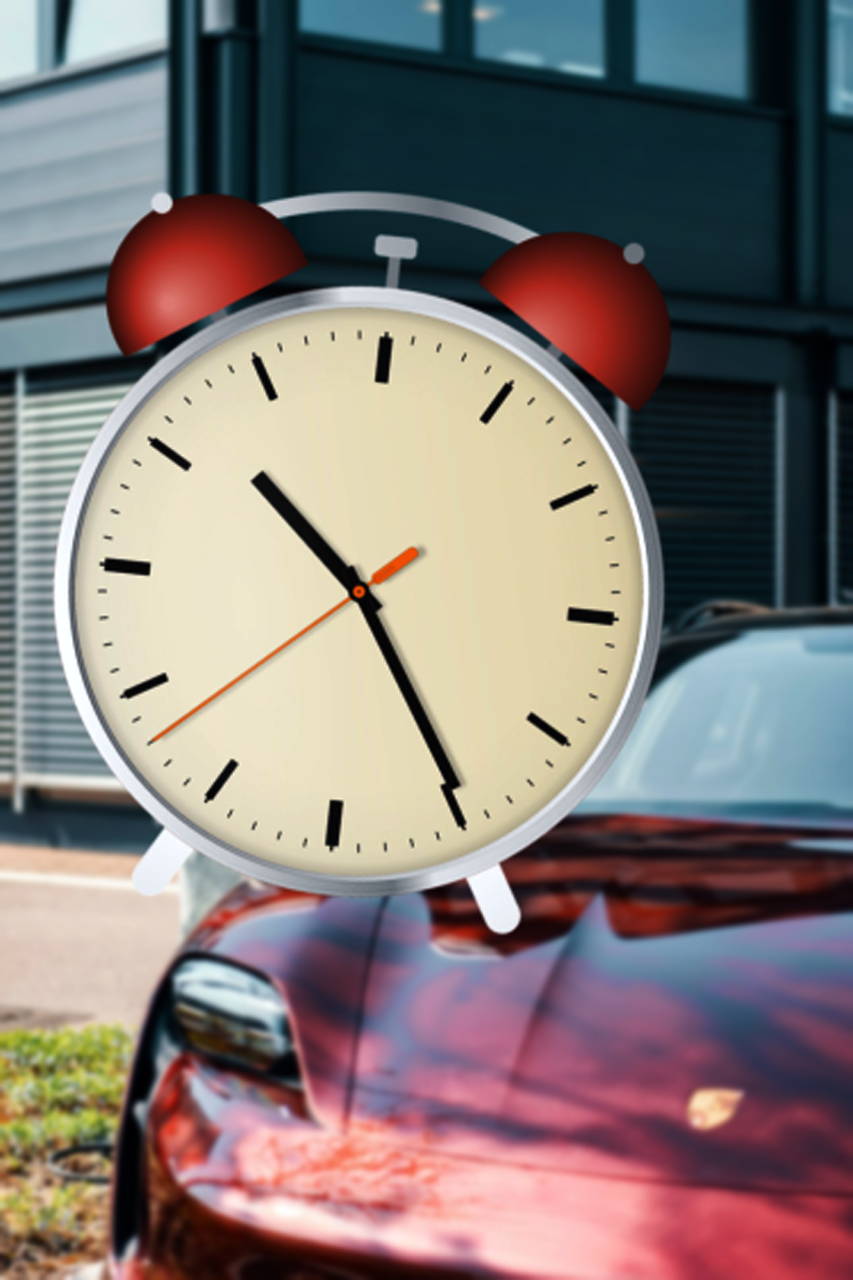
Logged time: h=10 m=24 s=38
